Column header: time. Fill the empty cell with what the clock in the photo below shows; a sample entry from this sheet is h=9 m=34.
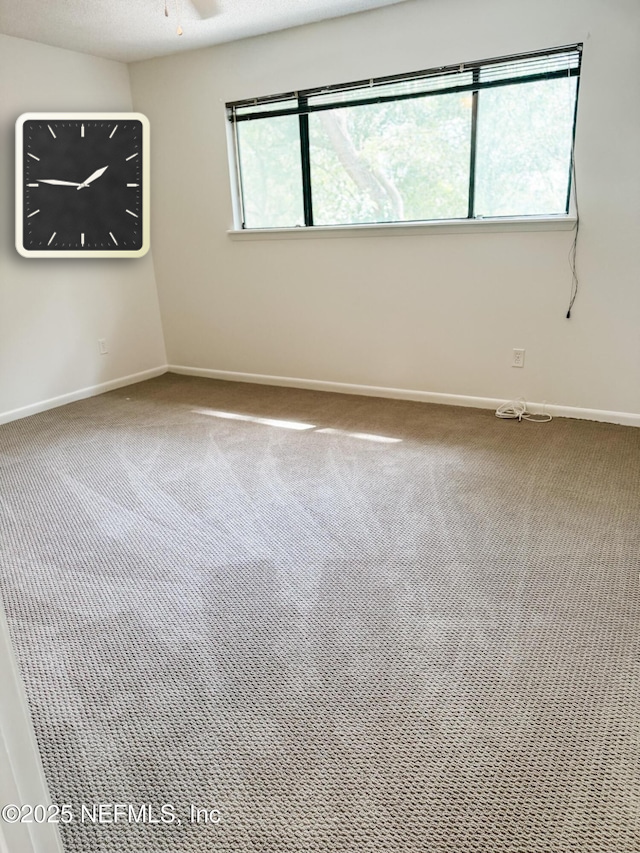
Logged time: h=1 m=46
